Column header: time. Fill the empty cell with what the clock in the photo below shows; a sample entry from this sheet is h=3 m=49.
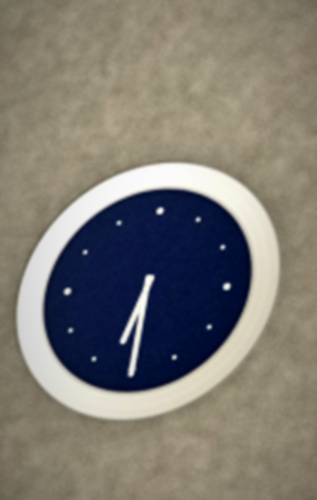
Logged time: h=6 m=30
